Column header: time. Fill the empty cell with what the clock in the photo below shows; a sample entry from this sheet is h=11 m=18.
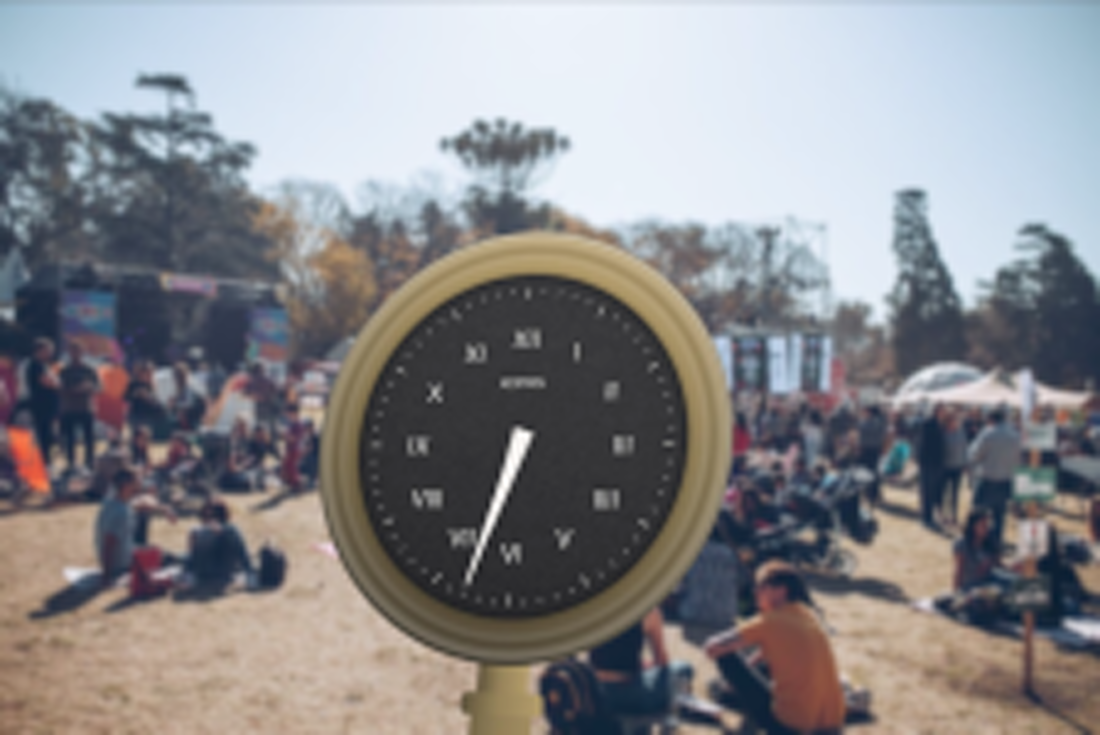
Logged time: h=6 m=33
